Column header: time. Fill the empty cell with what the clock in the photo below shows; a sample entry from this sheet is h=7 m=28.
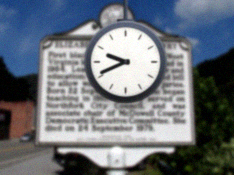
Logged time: h=9 m=41
